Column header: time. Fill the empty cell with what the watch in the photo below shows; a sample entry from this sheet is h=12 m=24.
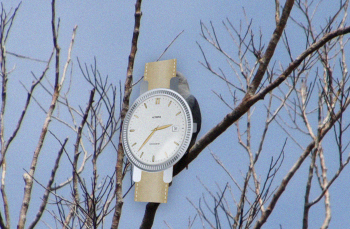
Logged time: h=2 m=37
